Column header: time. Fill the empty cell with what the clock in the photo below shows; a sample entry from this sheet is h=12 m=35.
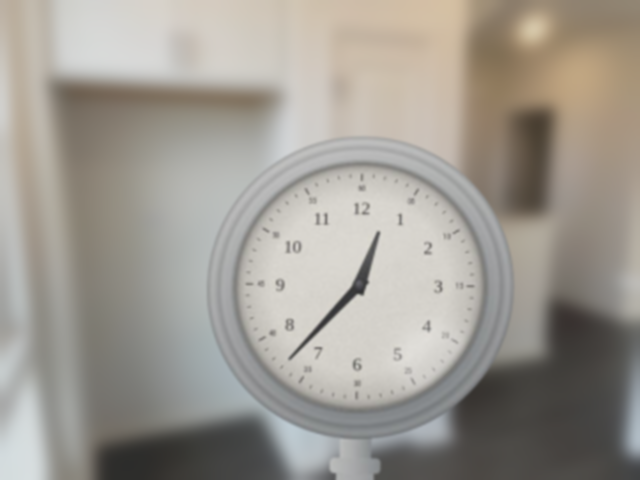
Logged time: h=12 m=37
